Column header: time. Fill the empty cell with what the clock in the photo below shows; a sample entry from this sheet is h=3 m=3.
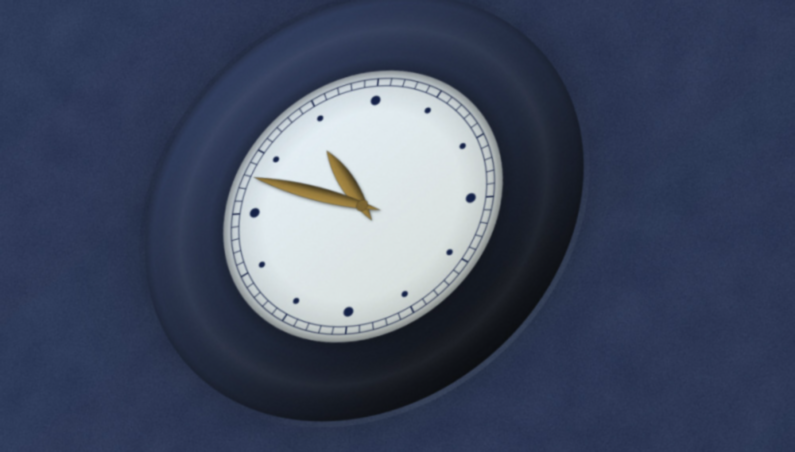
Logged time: h=10 m=48
